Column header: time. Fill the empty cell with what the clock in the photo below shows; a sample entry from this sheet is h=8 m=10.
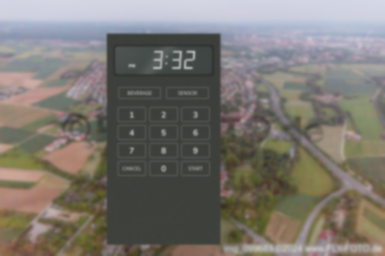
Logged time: h=3 m=32
